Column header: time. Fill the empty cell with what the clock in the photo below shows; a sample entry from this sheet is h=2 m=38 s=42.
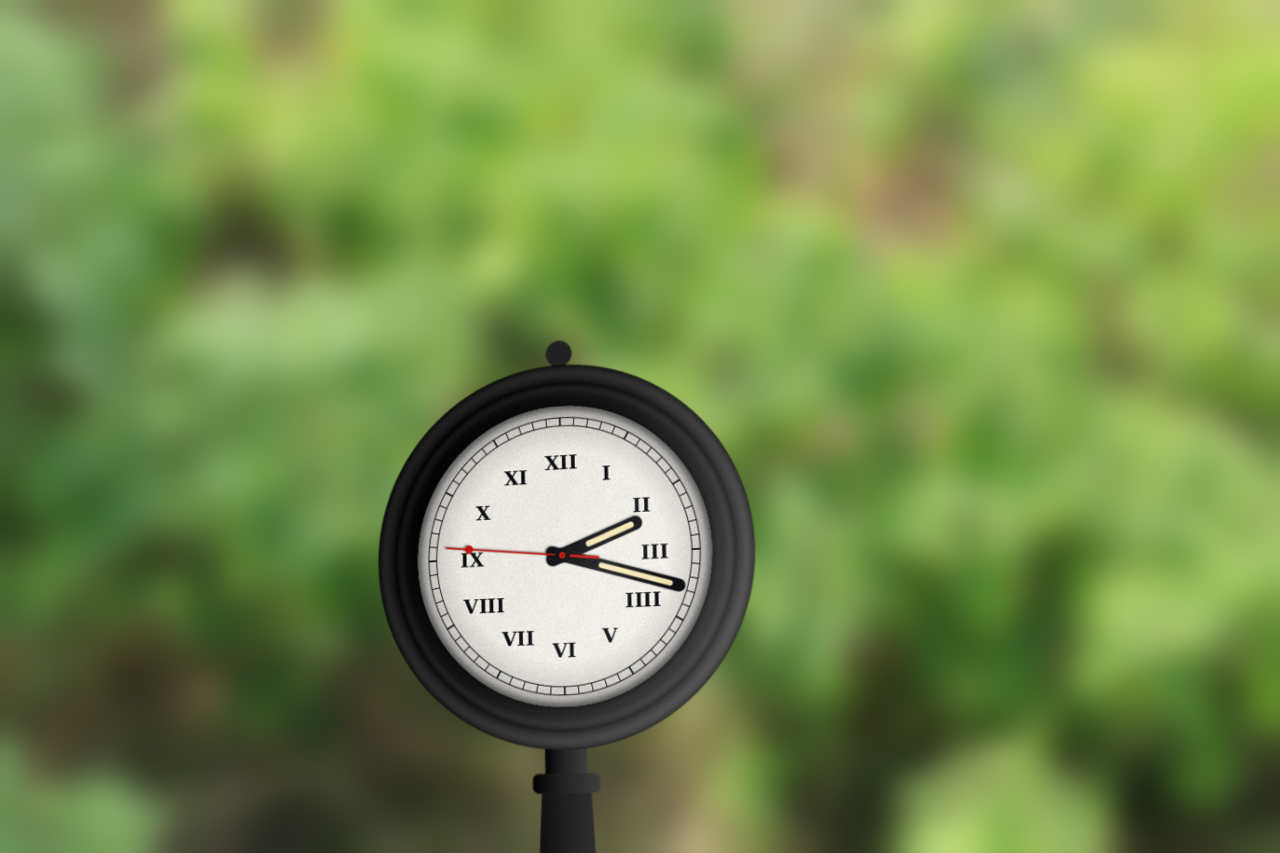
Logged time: h=2 m=17 s=46
